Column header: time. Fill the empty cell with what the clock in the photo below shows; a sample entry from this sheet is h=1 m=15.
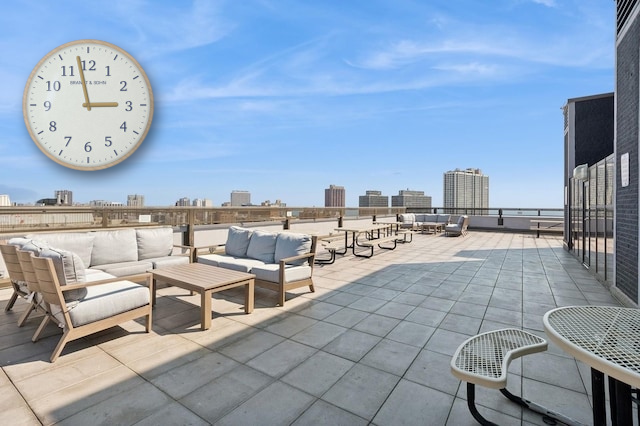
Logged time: h=2 m=58
